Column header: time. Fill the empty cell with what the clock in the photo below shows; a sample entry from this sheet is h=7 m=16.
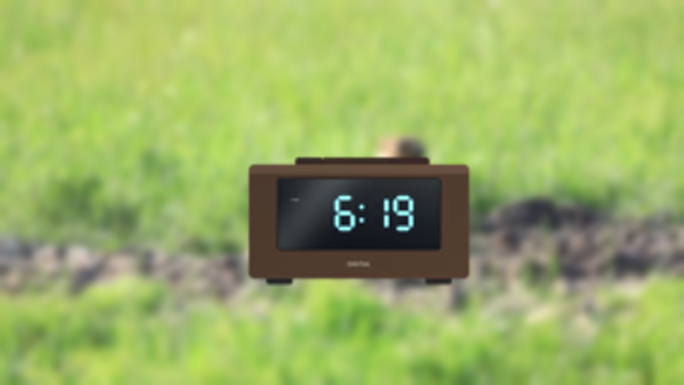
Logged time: h=6 m=19
